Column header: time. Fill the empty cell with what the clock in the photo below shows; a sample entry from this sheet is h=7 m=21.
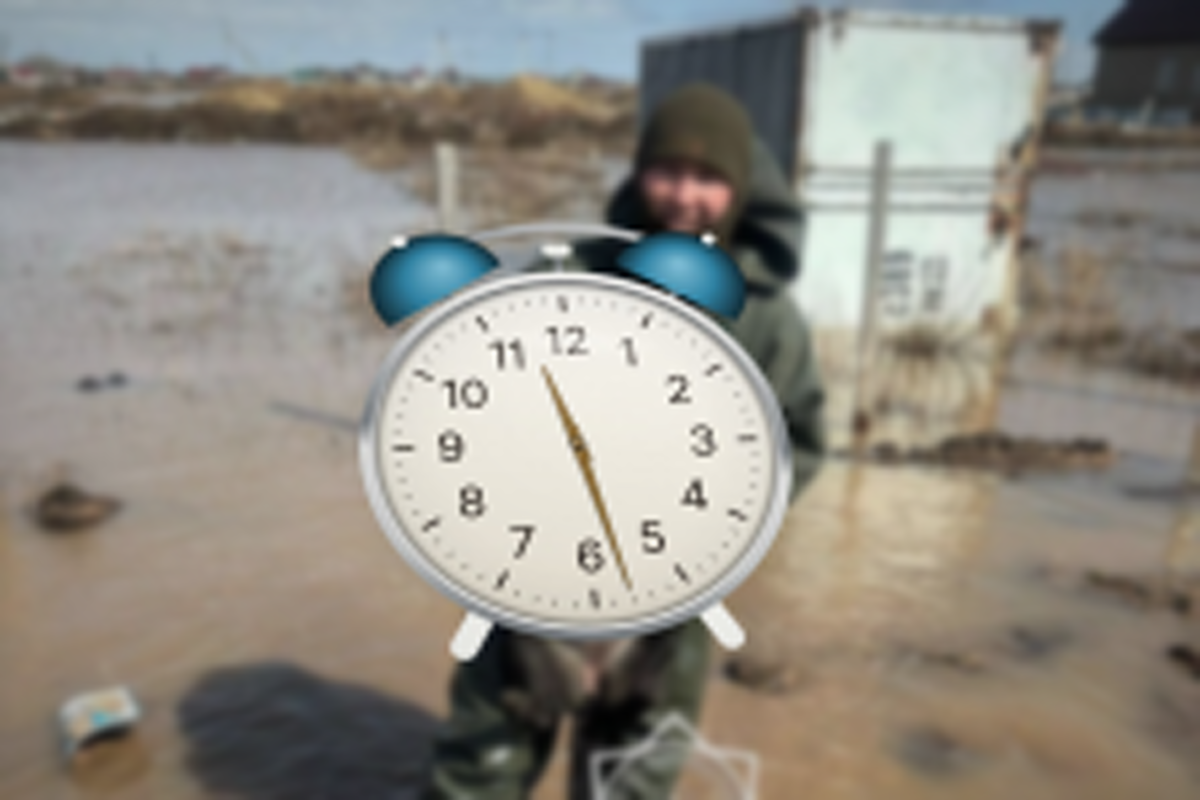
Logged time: h=11 m=28
